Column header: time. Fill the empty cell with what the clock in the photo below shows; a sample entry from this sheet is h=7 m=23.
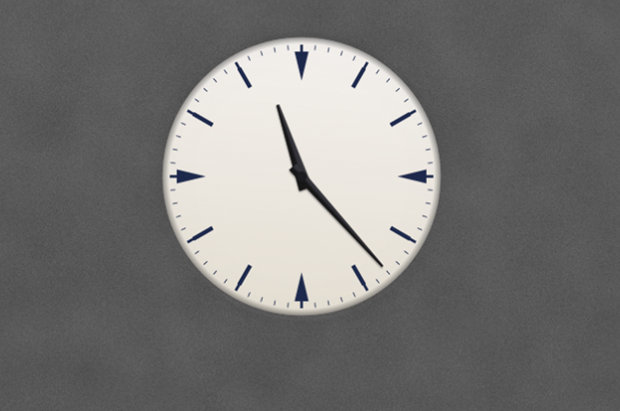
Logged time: h=11 m=23
